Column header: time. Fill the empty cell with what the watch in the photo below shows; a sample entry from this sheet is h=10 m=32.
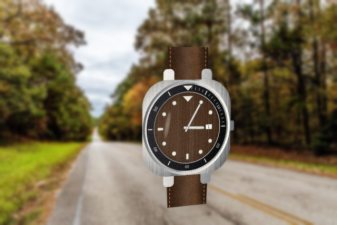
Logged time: h=3 m=5
